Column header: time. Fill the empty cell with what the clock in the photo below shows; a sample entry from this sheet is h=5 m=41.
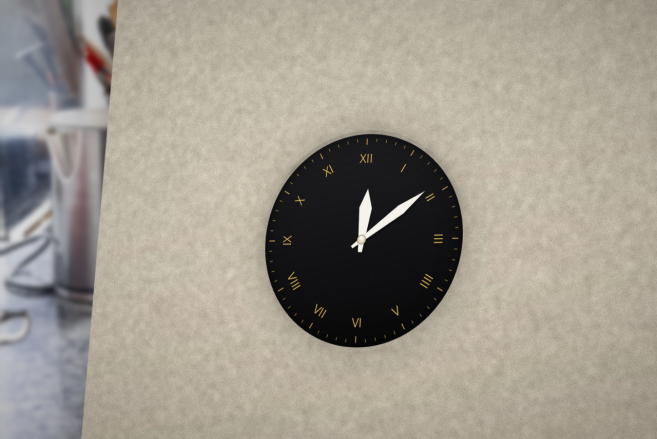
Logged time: h=12 m=9
